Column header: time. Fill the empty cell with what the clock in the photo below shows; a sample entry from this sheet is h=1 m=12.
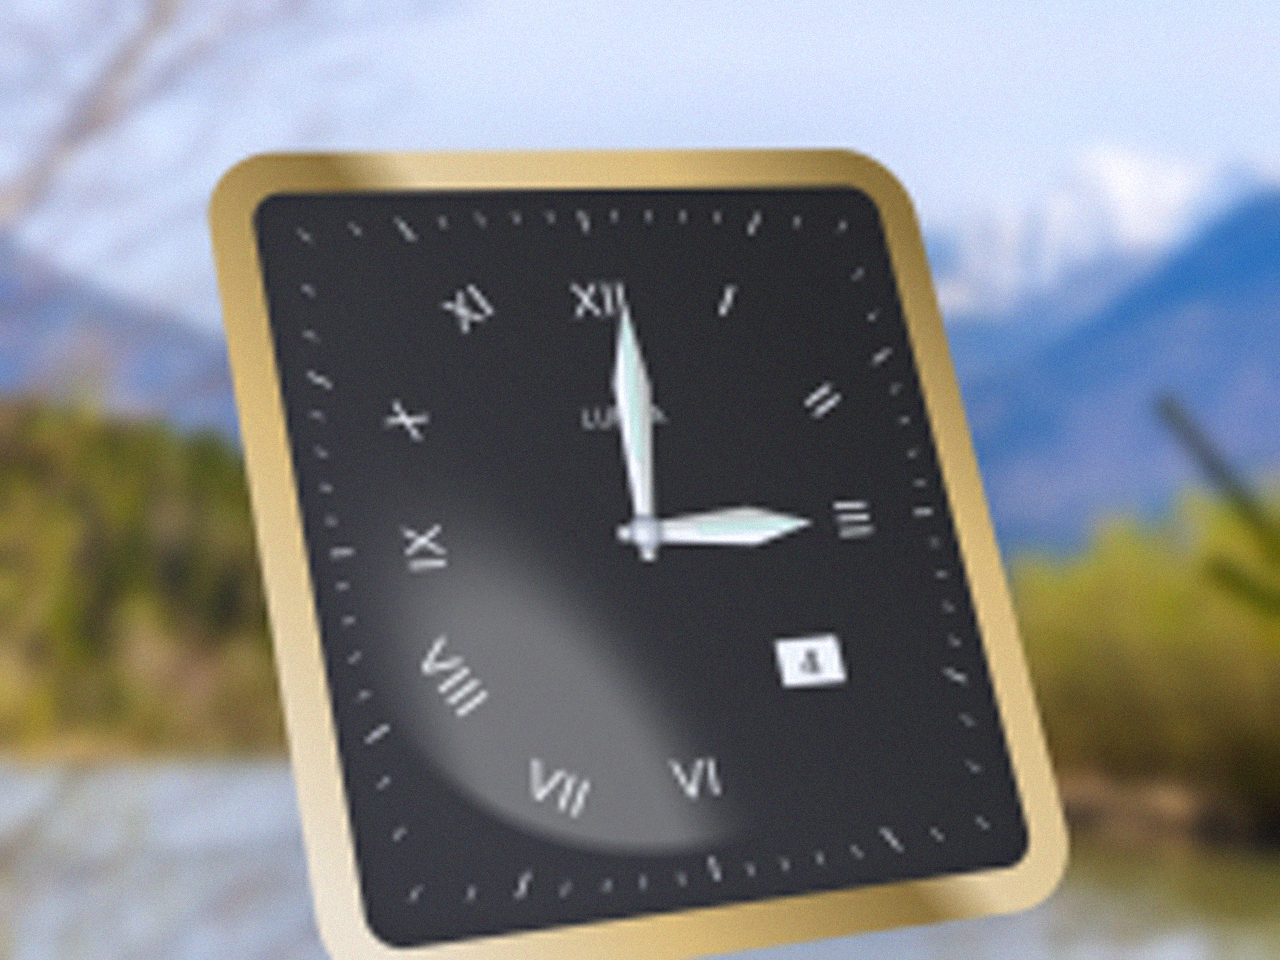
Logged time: h=3 m=1
